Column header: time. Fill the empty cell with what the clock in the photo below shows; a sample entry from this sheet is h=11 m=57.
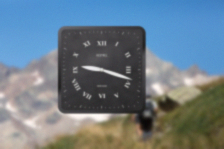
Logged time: h=9 m=18
